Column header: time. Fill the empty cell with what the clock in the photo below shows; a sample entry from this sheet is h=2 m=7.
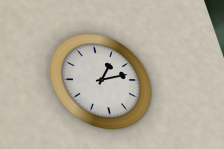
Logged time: h=1 m=13
